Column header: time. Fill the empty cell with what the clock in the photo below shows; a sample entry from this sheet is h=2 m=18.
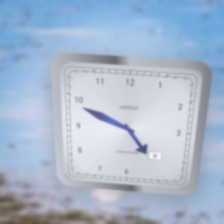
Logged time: h=4 m=49
